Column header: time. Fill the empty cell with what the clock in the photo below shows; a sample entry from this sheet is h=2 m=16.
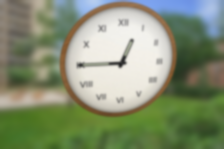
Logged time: h=12 m=45
